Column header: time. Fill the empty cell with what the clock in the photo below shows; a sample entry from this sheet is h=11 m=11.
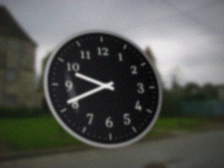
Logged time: h=9 m=41
